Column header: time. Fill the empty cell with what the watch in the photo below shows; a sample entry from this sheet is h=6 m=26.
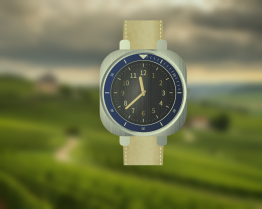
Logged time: h=11 m=38
